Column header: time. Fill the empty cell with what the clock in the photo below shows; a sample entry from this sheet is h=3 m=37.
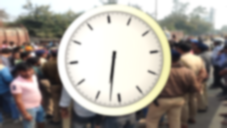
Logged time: h=6 m=32
